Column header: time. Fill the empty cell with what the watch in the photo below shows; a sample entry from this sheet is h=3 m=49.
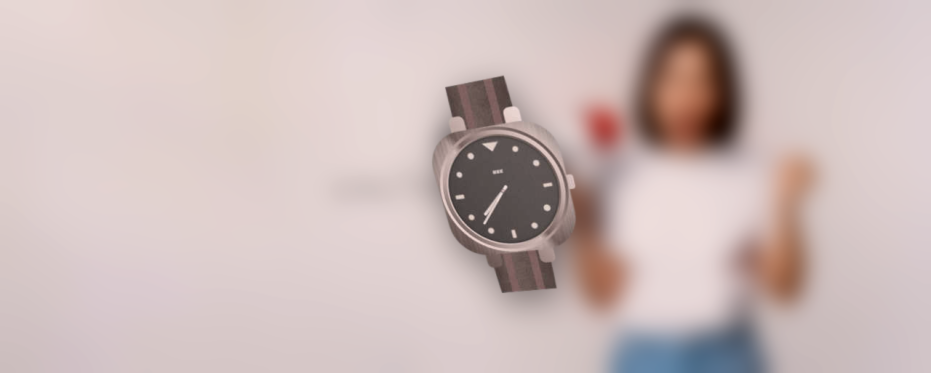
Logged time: h=7 m=37
